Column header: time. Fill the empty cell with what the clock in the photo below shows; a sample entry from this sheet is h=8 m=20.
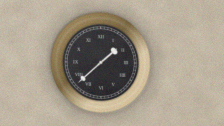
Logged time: h=1 m=38
